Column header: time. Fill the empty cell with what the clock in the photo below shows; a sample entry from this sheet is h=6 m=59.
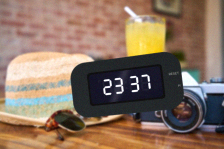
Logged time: h=23 m=37
